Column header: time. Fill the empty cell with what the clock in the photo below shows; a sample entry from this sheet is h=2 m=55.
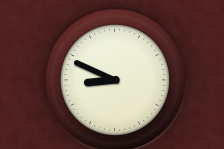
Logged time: h=8 m=49
